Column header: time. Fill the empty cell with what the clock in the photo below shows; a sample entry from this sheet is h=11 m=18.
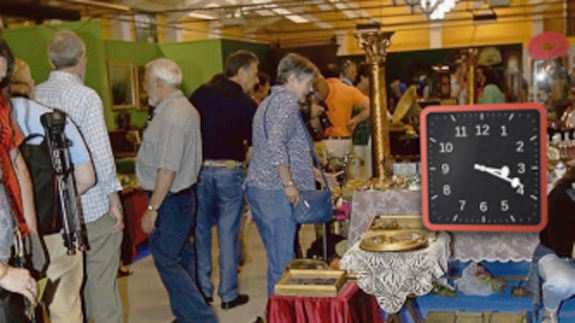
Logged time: h=3 m=19
